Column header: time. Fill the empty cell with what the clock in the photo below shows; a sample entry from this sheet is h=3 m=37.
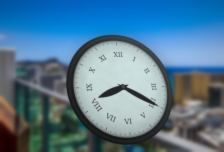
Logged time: h=8 m=20
